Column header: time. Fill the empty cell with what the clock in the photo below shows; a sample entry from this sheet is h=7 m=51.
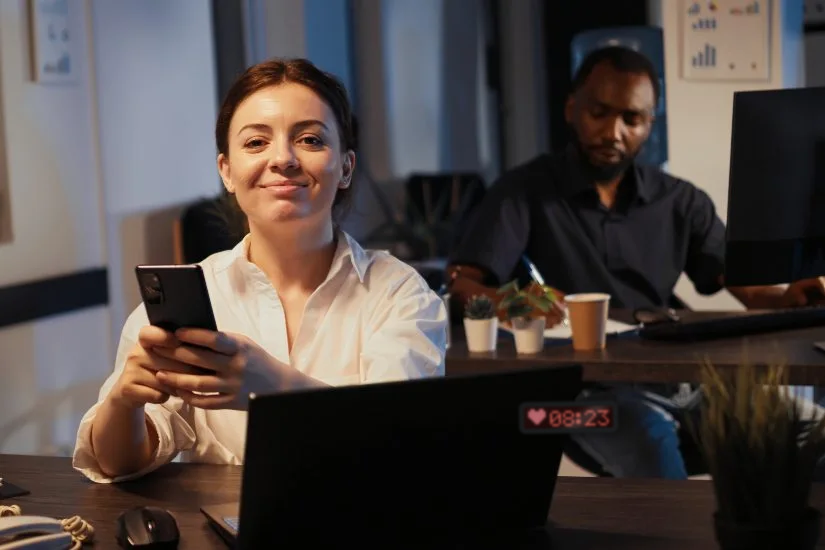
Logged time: h=8 m=23
